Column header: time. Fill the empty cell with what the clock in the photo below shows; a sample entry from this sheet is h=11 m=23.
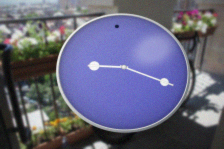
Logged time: h=9 m=20
